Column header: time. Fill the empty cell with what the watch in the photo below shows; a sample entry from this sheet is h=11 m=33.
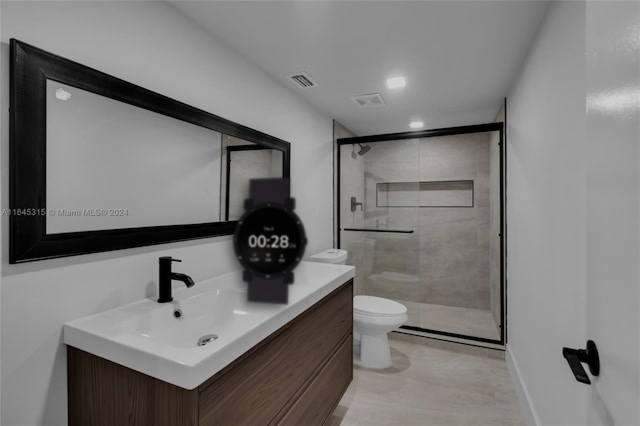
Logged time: h=0 m=28
